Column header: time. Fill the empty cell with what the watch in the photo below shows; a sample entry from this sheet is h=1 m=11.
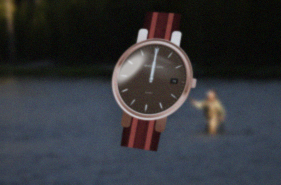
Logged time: h=12 m=0
